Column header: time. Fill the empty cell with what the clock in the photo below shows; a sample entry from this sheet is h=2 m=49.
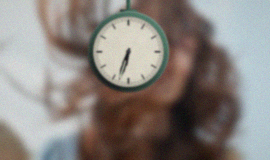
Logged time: h=6 m=33
